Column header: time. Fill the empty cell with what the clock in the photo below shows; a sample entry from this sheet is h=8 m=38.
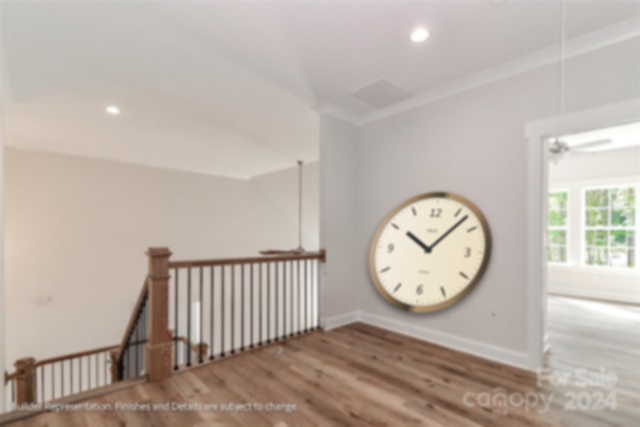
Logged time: h=10 m=7
